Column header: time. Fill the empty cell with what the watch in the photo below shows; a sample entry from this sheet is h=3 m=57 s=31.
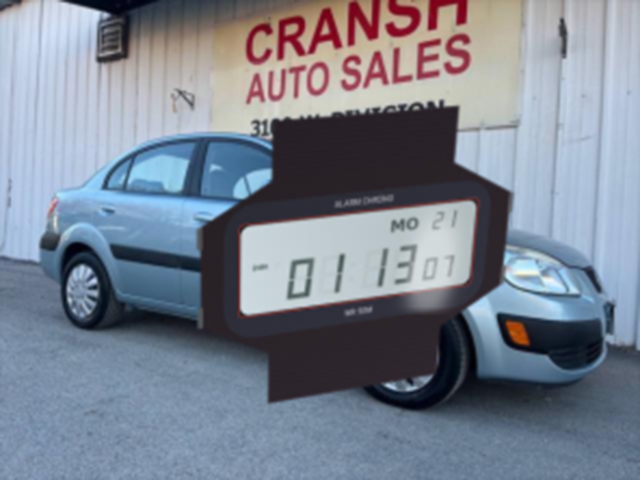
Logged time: h=1 m=13 s=7
